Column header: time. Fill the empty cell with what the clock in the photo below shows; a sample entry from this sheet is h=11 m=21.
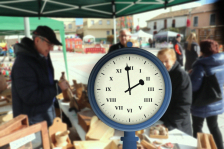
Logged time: h=1 m=59
